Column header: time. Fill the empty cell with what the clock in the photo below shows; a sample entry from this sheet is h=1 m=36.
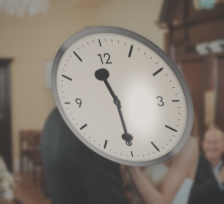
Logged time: h=11 m=30
